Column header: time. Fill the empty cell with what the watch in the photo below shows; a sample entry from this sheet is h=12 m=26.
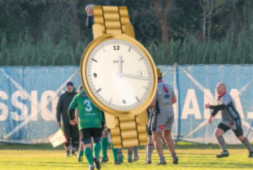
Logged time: h=12 m=17
